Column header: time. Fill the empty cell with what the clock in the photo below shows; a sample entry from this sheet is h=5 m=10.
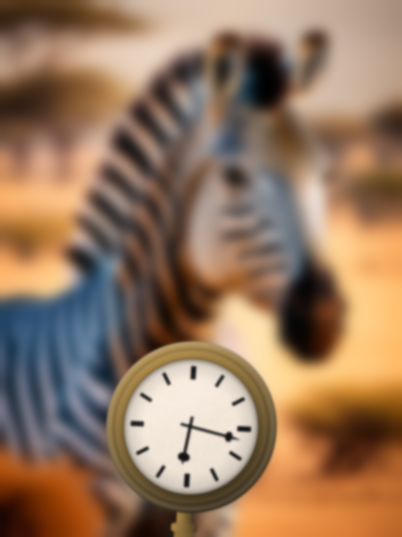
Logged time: h=6 m=17
